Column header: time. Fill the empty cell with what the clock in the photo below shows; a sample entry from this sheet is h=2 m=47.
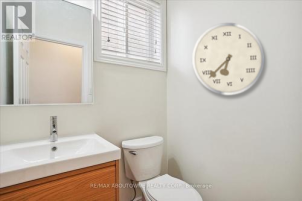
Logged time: h=6 m=38
